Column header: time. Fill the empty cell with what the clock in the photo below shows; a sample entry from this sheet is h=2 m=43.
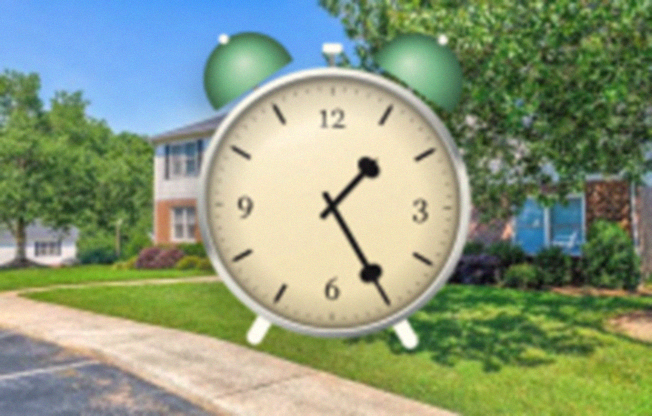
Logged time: h=1 m=25
